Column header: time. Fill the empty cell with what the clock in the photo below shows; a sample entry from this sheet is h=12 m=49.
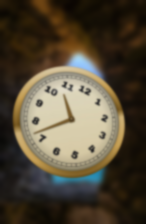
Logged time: h=10 m=37
